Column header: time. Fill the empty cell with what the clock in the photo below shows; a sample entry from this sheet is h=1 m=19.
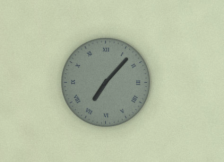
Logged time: h=7 m=7
